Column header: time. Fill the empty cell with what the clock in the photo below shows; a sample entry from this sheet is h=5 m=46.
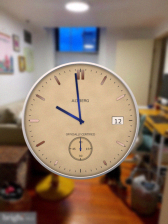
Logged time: h=9 m=59
